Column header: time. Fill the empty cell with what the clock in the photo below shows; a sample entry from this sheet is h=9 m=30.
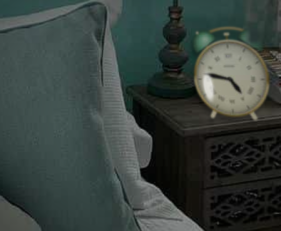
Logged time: h=4 m=47
